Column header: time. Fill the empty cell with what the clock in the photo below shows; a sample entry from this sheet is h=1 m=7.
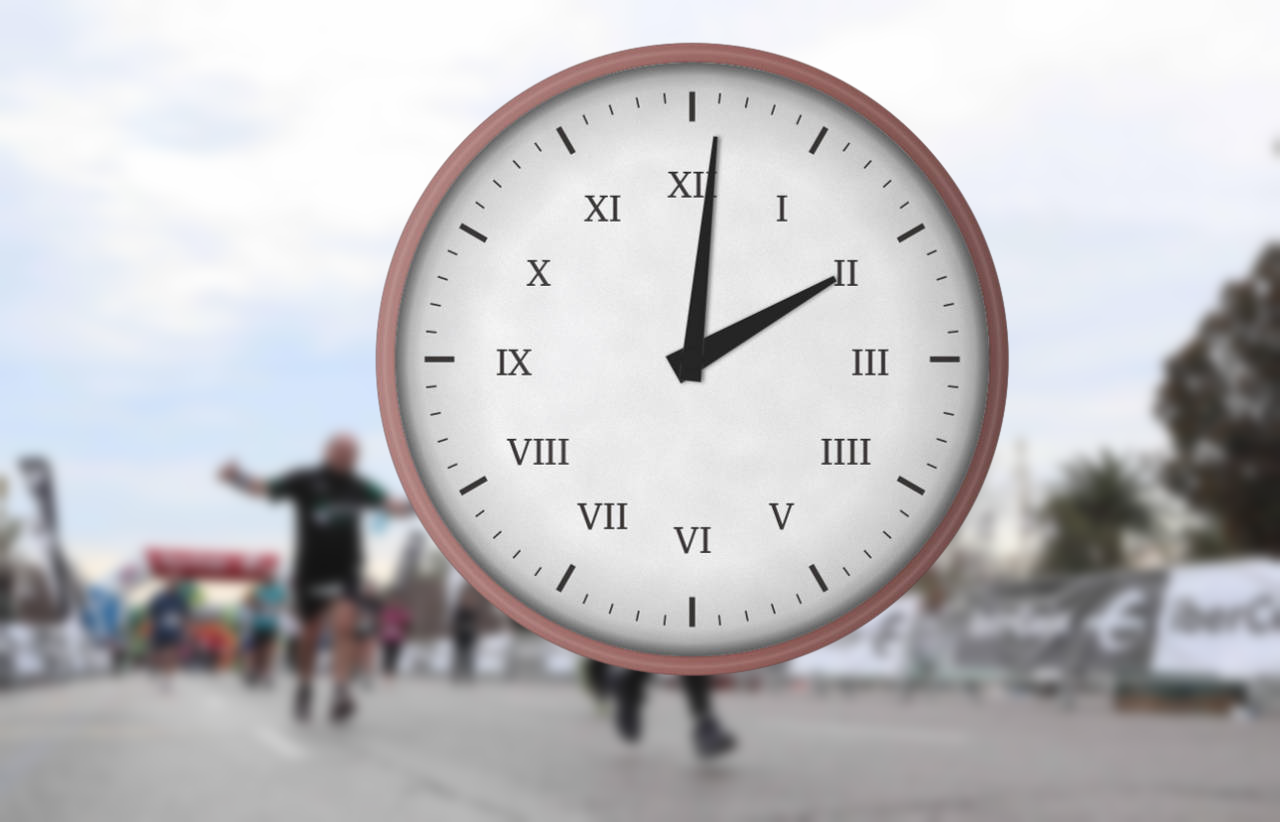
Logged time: h=2 m=1
